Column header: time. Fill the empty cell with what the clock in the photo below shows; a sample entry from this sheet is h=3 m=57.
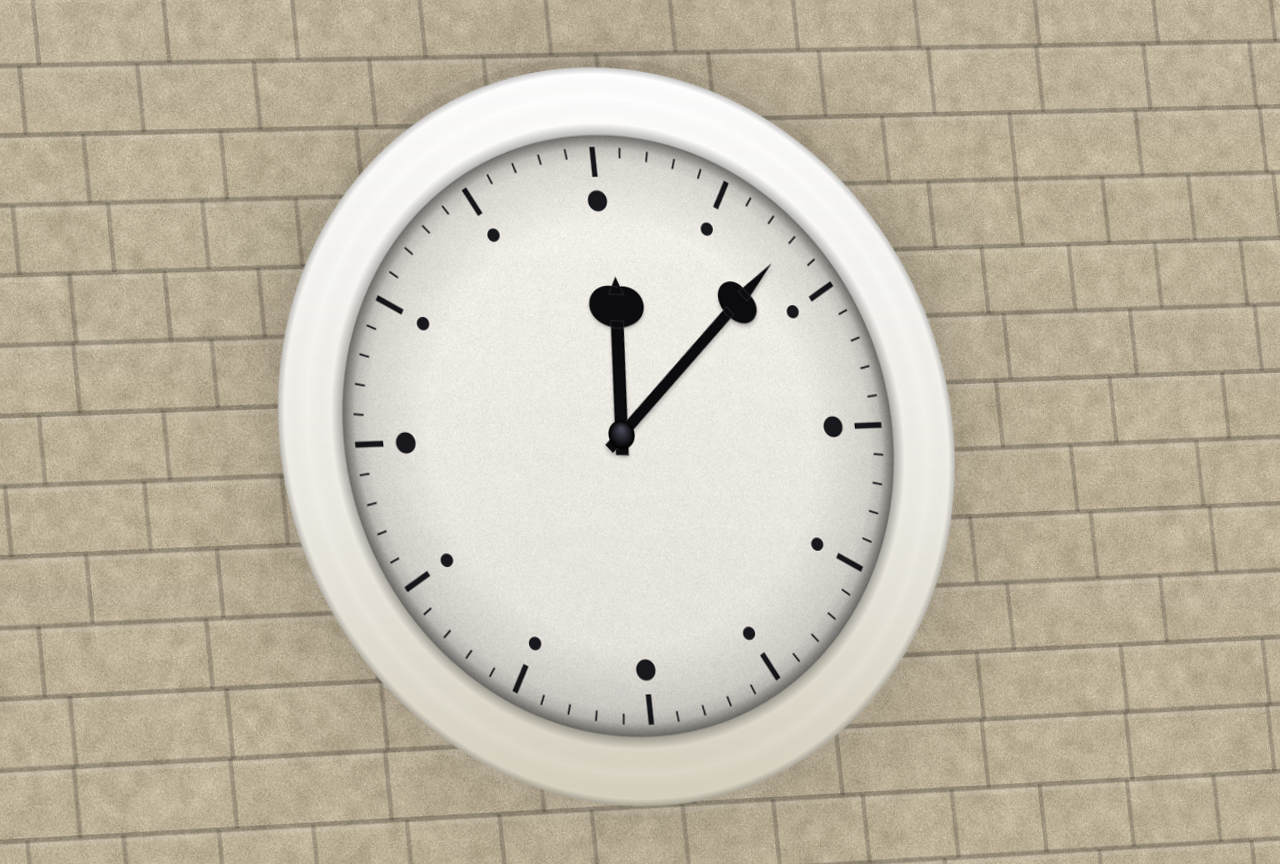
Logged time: h=12 m=8
